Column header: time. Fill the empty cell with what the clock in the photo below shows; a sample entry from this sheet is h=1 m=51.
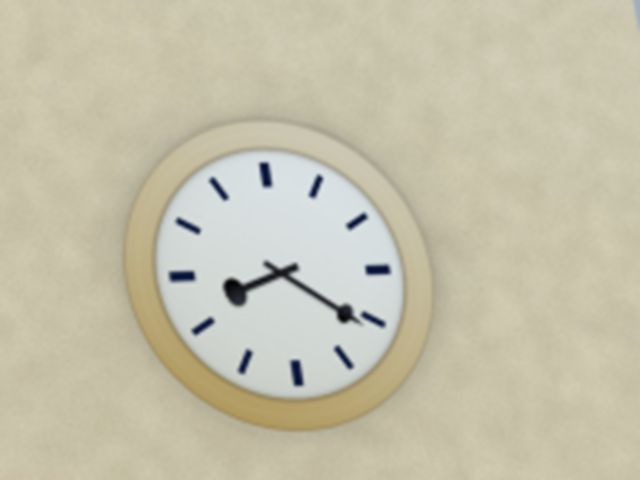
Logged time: h=8 m=21
